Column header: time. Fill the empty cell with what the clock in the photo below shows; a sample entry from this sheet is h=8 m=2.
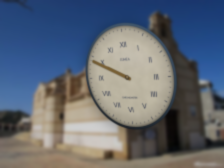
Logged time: h=9 m=49
